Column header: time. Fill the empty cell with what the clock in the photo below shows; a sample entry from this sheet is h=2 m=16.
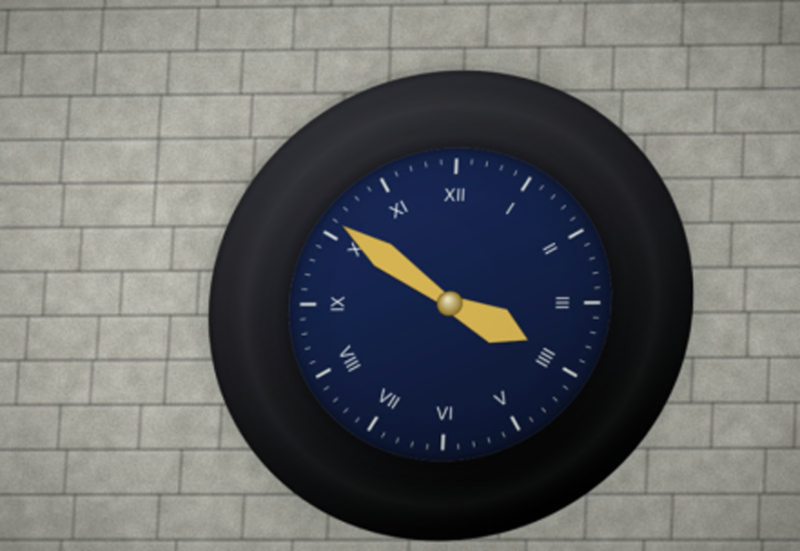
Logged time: h=3 m=51
